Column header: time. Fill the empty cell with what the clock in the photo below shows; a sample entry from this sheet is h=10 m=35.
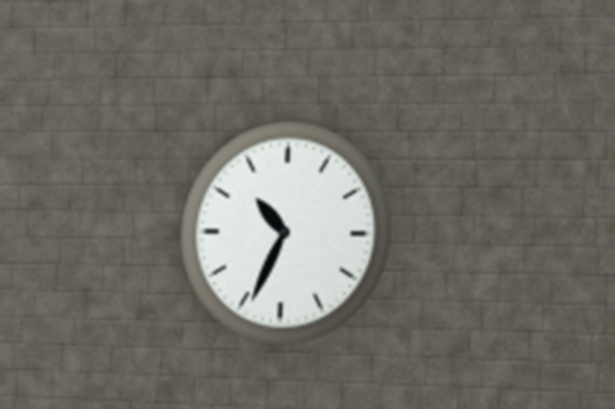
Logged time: h=10 m=34
